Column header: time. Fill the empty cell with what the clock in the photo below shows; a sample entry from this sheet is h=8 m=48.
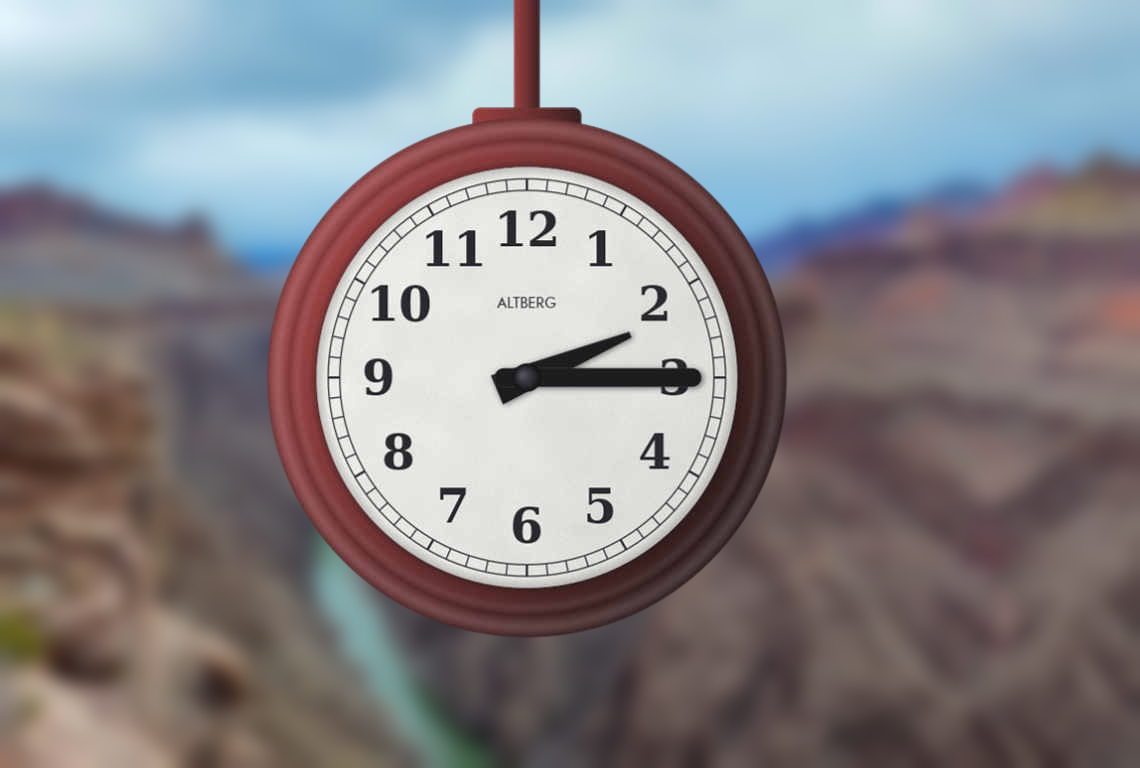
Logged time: h=2 m=15
